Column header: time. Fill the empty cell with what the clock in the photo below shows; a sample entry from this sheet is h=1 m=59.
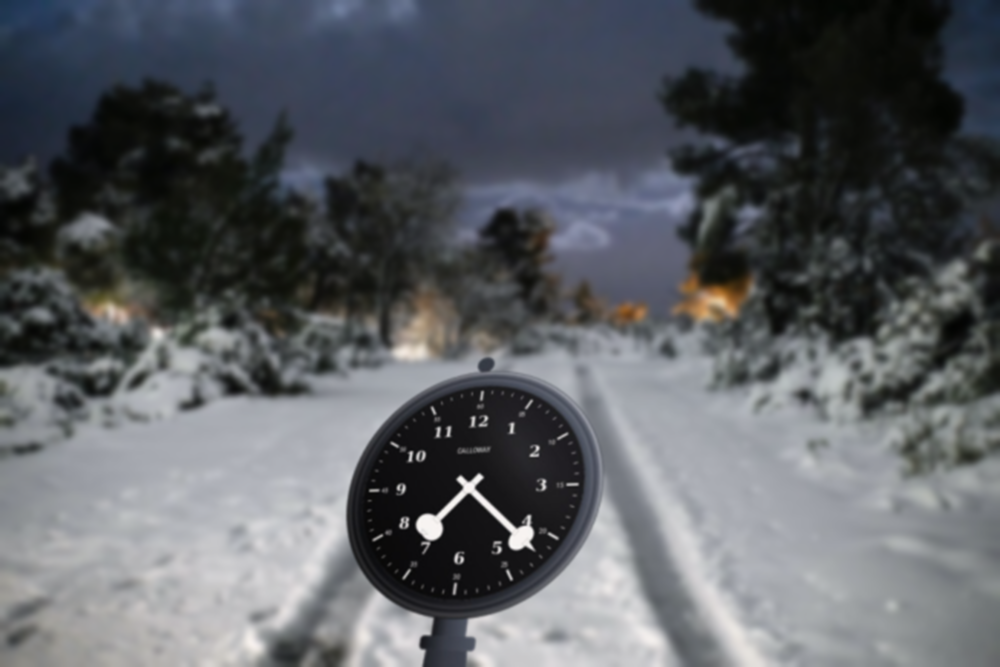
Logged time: h=7 m=22
